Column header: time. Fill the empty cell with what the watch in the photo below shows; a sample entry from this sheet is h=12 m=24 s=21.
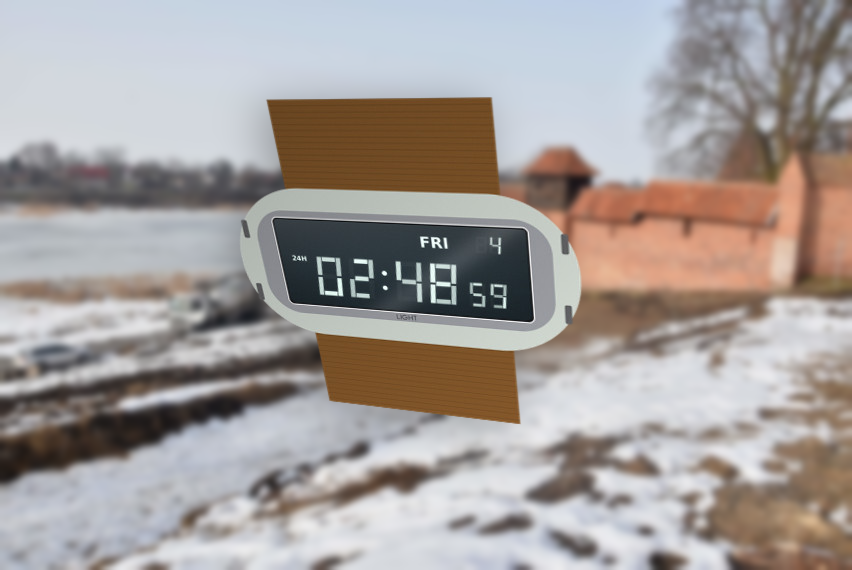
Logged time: h=2 m=48 s=59
